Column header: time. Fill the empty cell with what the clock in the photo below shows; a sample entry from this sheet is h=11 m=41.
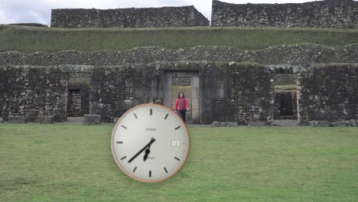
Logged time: h=6 m=38
